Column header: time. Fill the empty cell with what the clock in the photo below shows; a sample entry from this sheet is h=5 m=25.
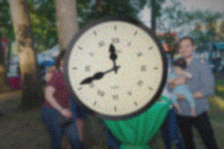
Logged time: h=11 m=41
